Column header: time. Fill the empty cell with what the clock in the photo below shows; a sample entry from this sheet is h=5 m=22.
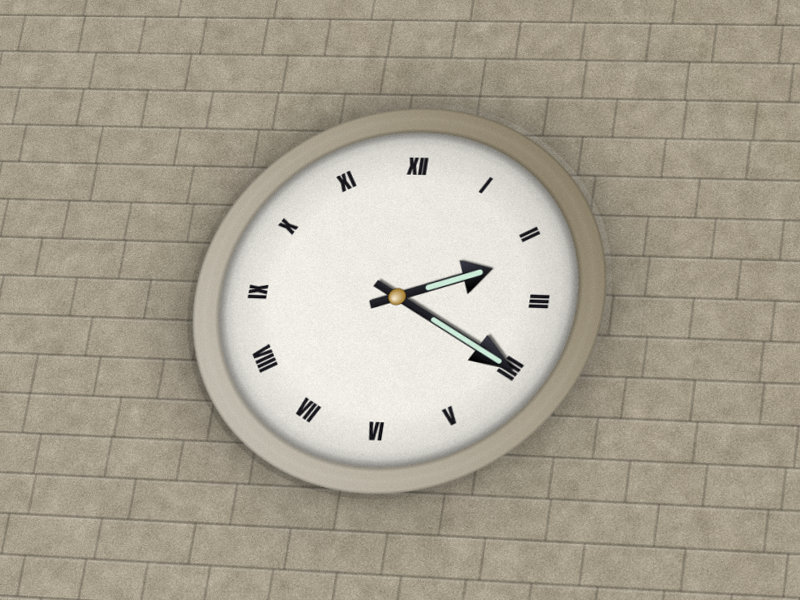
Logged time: h=2 m=20
